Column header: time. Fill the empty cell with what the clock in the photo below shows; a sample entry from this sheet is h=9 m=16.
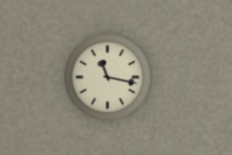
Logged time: h=11 m=17
